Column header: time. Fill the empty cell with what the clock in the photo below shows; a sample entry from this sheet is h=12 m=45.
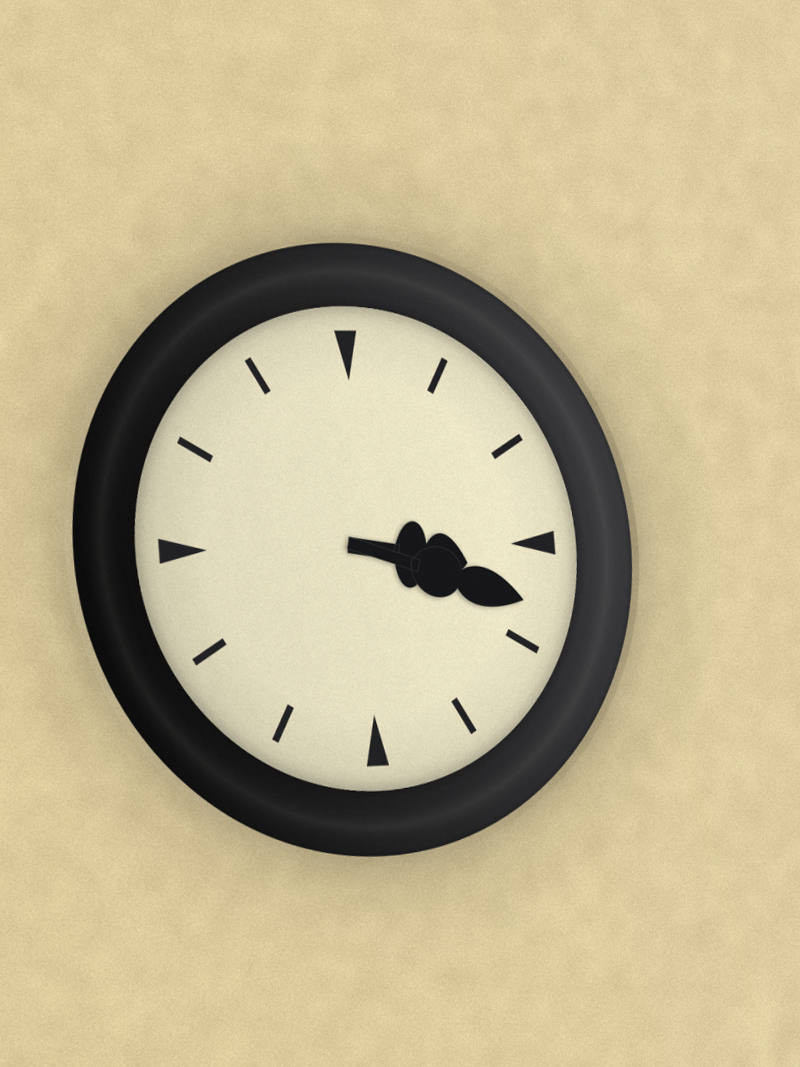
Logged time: h=3 m=18
